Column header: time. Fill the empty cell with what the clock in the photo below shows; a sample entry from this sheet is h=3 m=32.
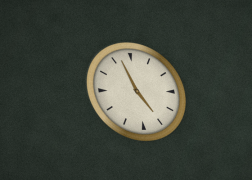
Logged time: h=4 m=57
